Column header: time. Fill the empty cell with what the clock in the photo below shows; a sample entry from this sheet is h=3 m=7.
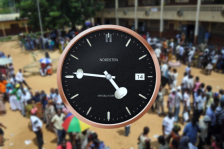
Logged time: h=4 m=46
